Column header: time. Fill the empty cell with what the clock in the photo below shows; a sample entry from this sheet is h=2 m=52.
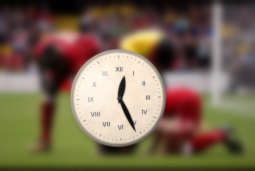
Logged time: h=12 m=26
